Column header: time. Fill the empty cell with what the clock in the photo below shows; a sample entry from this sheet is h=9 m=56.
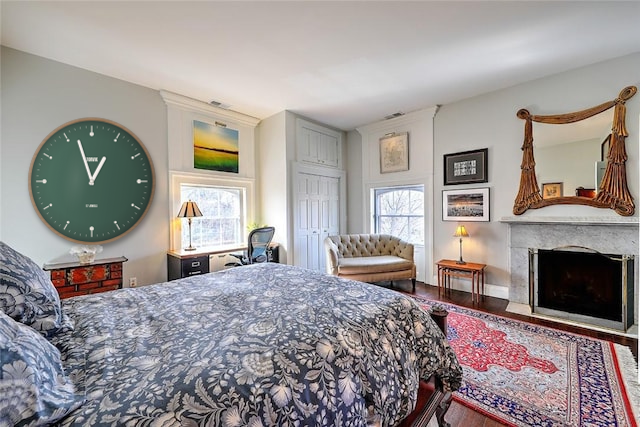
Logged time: h=12 m=57
